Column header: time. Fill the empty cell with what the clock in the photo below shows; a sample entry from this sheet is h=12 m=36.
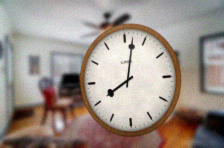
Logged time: h=8 m=2
